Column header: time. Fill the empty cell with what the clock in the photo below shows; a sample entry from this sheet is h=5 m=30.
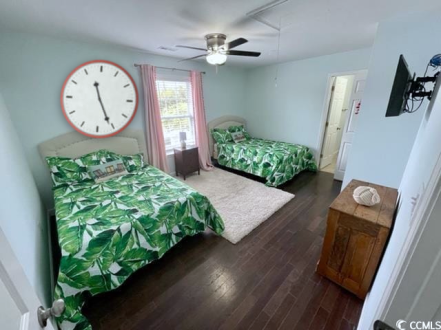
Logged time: h=11 m=26
